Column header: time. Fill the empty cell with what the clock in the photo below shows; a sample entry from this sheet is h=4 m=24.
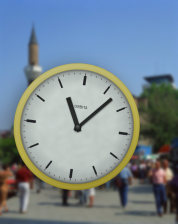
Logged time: h=11 m=7
